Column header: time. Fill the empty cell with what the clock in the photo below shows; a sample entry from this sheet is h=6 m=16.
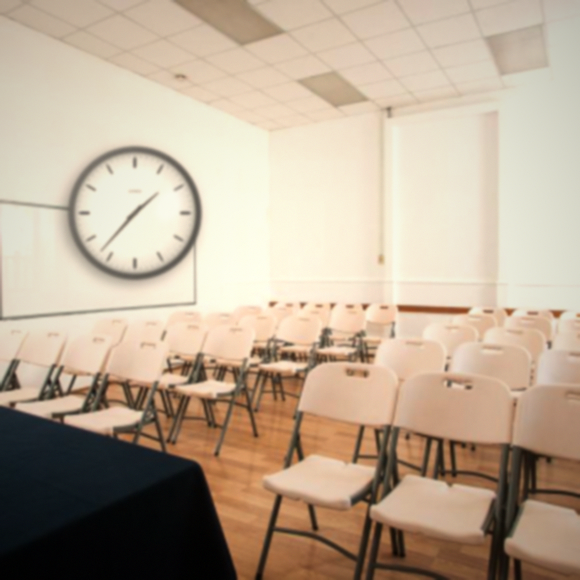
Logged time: h=1 m=37
